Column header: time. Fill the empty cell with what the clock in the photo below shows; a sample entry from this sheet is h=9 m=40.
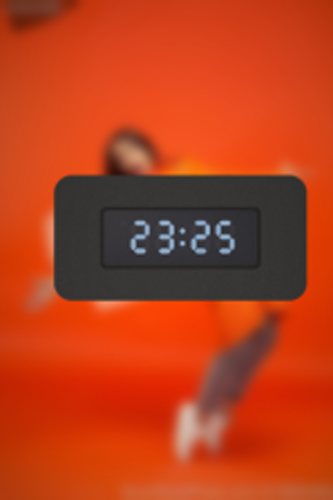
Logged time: h=23 m=25
